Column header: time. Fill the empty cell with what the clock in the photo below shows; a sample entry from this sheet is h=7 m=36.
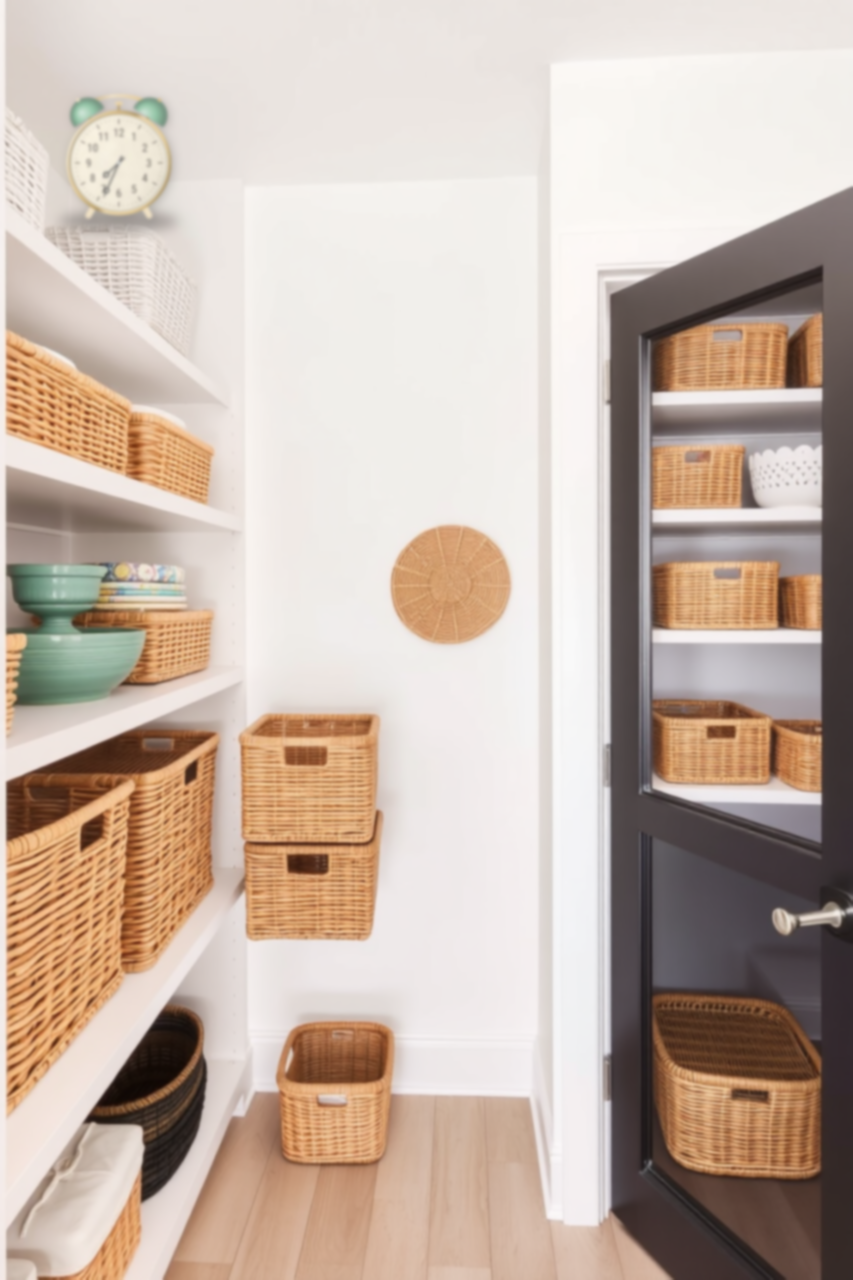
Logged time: h=7 m=34
